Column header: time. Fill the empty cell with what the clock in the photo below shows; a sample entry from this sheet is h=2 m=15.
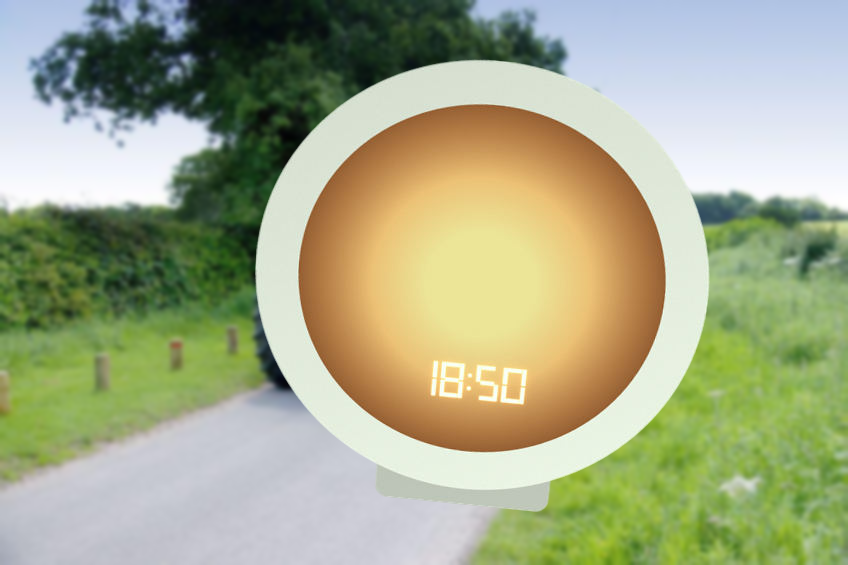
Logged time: h=18 m=50
